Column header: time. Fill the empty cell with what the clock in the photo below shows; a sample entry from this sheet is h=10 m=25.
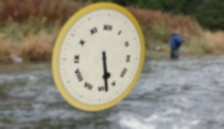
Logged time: h=5 m=28
